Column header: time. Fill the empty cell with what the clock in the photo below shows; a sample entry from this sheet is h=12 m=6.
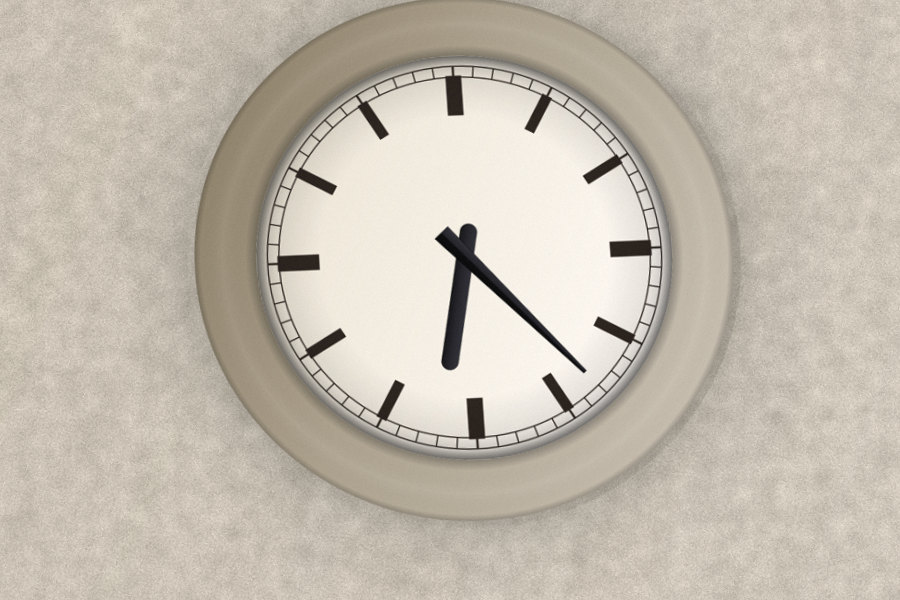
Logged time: h=6 m=23
